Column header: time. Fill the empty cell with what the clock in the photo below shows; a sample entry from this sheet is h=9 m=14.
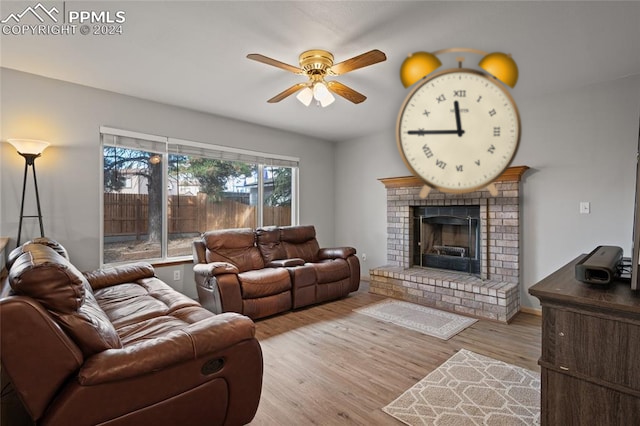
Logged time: h=11 m=45
